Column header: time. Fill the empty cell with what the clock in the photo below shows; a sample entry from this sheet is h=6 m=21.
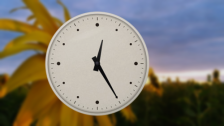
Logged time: h=12 m=25
